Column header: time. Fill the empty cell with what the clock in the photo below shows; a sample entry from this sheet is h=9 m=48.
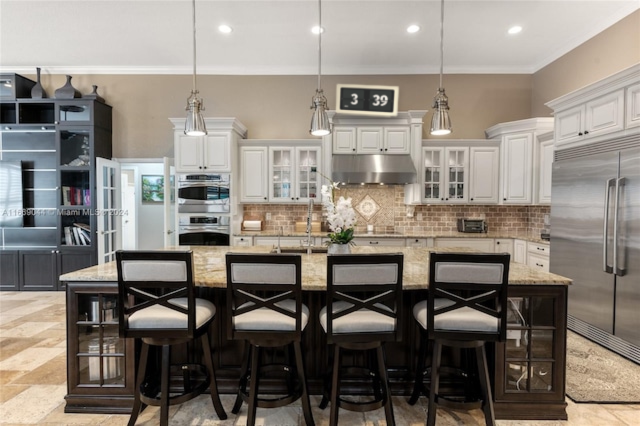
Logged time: h=3 m=39
